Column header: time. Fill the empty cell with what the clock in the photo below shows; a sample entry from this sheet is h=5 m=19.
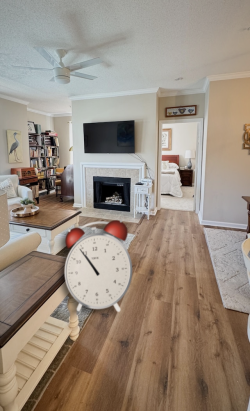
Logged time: h=10 m=54
